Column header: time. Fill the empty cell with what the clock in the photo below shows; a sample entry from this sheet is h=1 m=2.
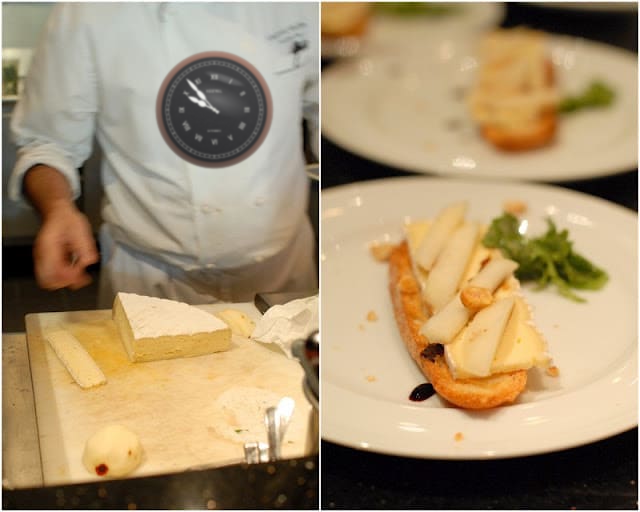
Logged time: h=9 m=53
